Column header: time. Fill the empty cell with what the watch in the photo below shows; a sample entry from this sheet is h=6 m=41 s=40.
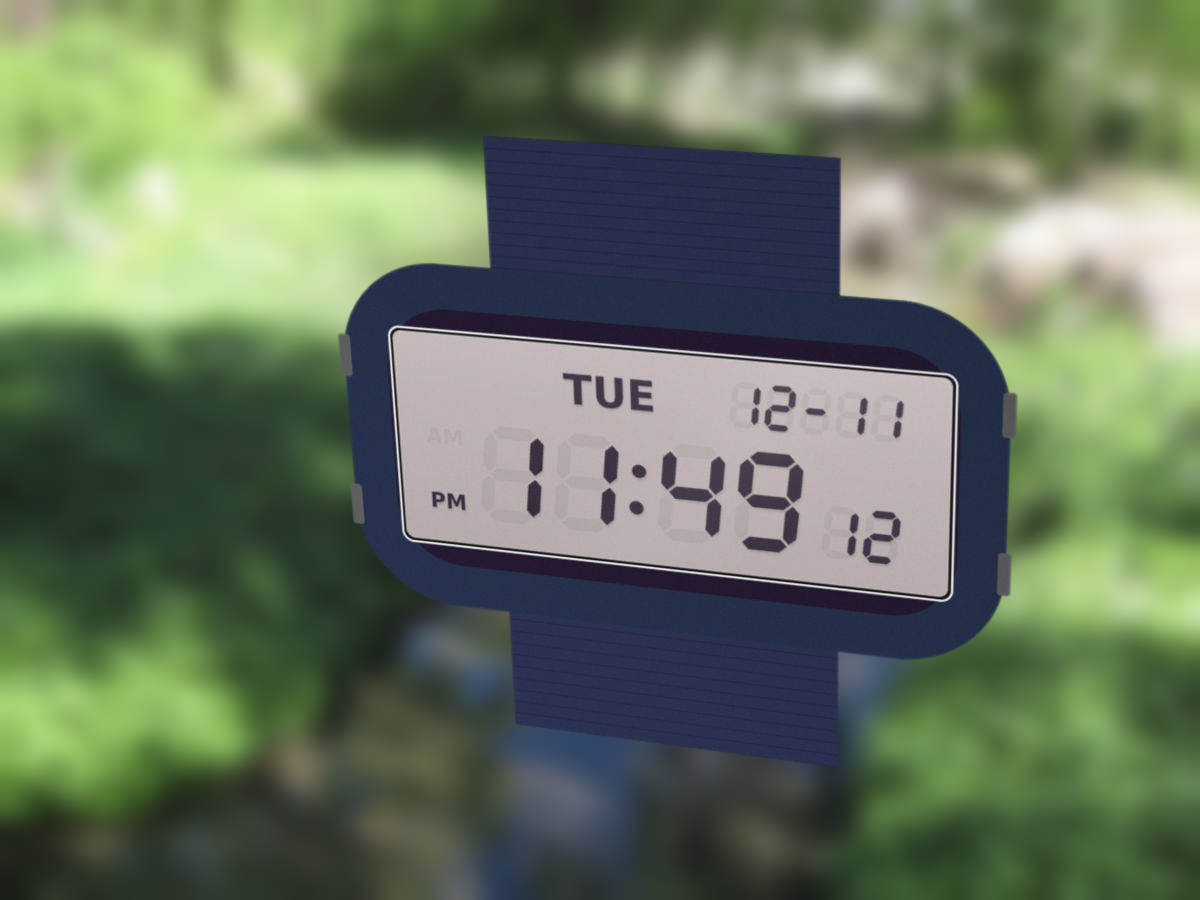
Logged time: h=11 m=49 s=12
